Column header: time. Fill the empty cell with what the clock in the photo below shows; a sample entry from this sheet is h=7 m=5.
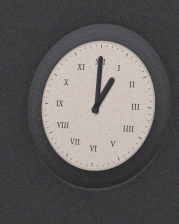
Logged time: h=1 m=0
